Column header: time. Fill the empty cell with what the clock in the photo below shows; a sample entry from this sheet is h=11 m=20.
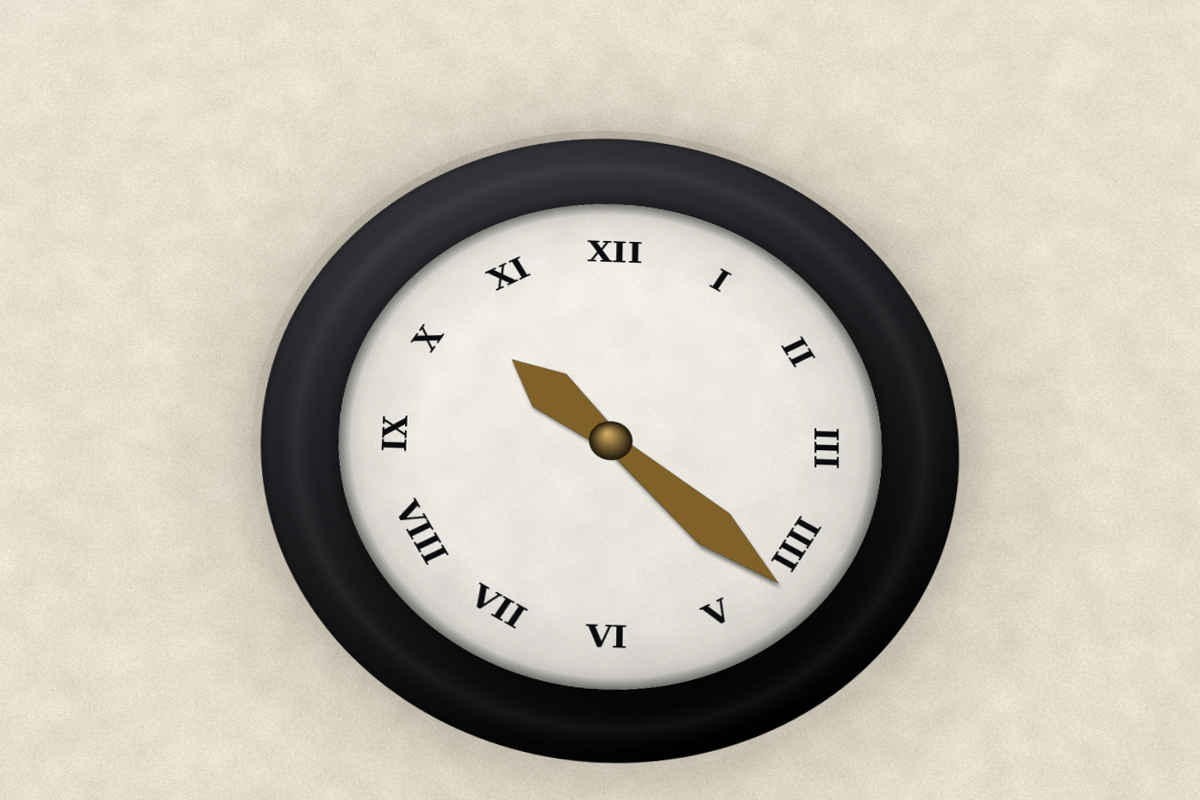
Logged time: h=10 m=22
